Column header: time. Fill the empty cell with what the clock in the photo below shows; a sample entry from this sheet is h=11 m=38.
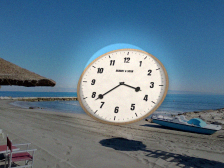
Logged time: h=3 m=38
